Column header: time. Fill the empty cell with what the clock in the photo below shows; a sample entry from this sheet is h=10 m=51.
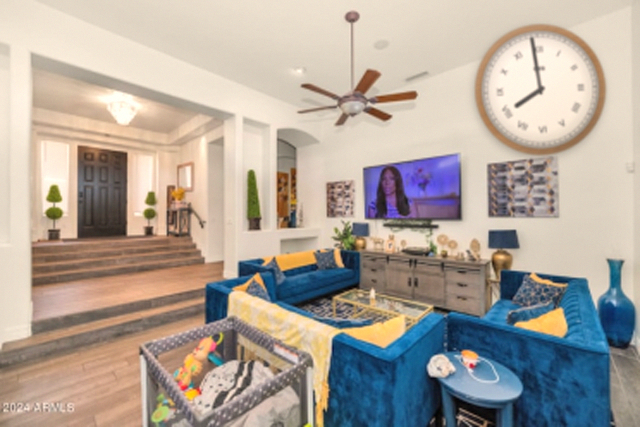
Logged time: h=7 m=59
